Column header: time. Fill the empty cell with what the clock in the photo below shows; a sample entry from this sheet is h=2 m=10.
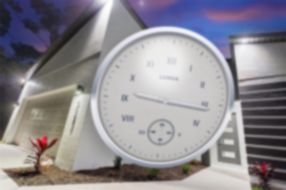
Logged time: h=9 m=16
